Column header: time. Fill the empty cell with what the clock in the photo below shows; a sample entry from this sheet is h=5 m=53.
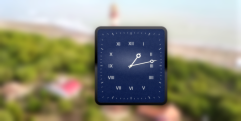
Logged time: h=1 m=13
